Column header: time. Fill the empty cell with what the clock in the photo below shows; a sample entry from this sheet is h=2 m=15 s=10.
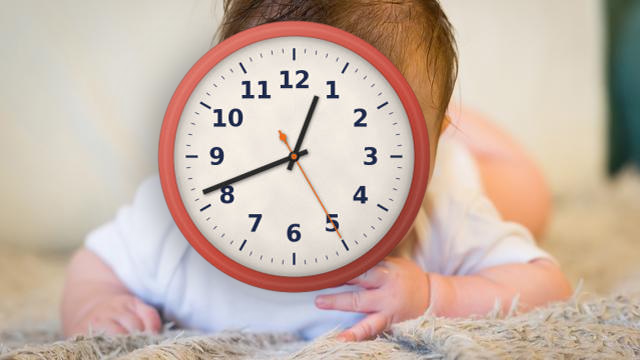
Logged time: h=12 m=41 s=25
